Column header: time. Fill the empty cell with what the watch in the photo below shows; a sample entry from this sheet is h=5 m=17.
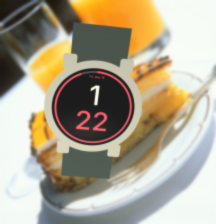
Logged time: h=1 m=22
